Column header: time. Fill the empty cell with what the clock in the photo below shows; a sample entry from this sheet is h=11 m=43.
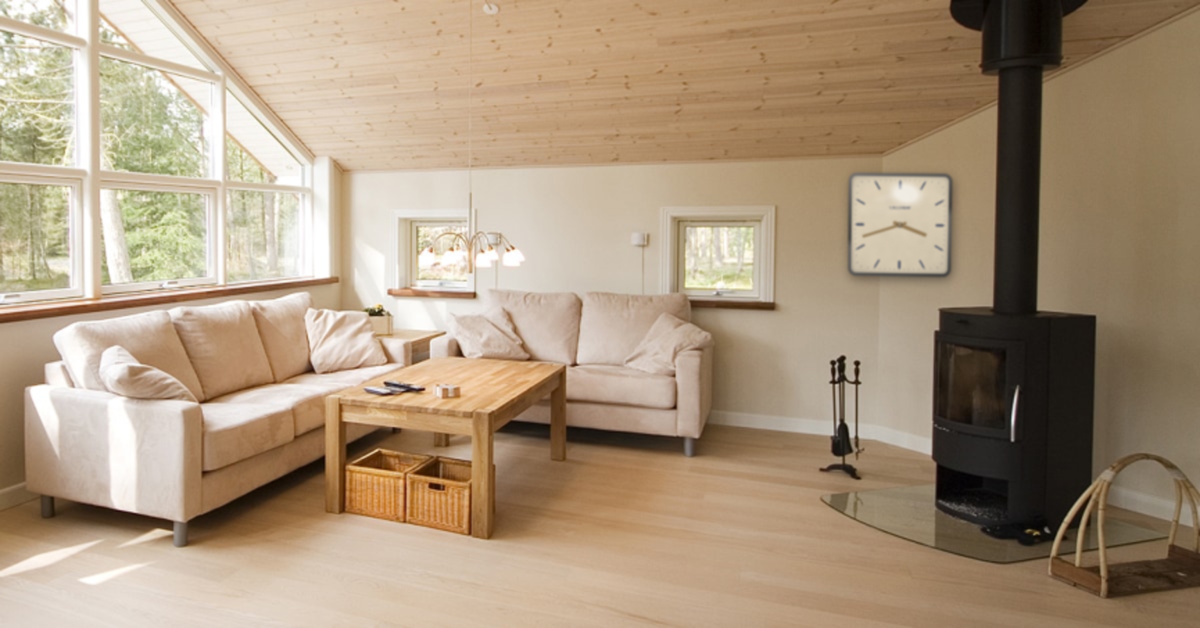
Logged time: h=3 m=42
